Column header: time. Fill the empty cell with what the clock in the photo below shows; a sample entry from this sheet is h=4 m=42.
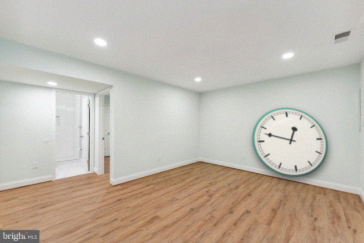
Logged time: h=12 m=48
